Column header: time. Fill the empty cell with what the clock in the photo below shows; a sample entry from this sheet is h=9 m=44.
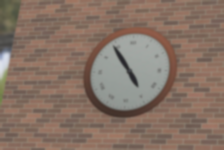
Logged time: h=4 m=54
